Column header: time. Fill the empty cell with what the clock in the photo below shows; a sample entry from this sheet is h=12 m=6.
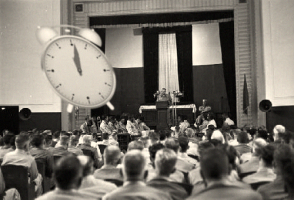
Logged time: h=12 m=1
